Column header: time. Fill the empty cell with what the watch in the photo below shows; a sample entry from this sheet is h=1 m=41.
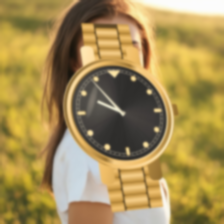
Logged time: h=9 m=54
